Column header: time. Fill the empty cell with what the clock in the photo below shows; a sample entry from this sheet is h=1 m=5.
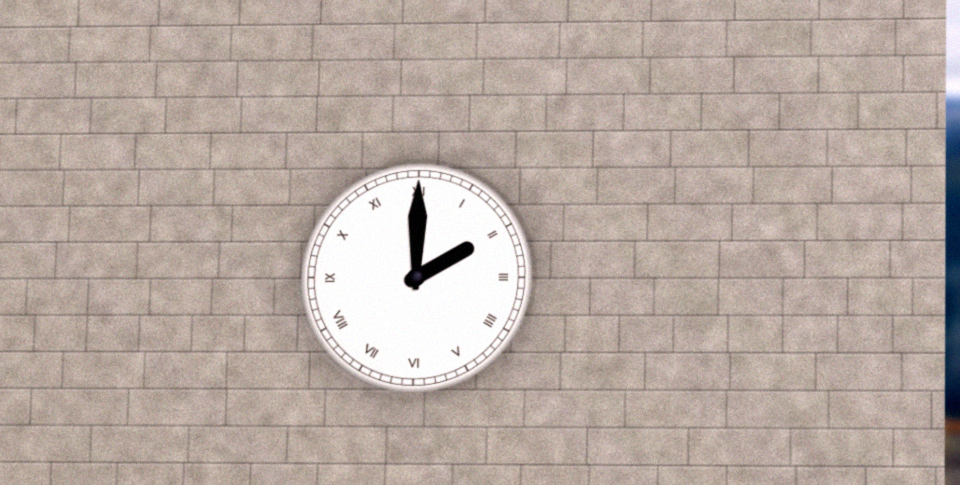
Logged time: h=2 m=0
